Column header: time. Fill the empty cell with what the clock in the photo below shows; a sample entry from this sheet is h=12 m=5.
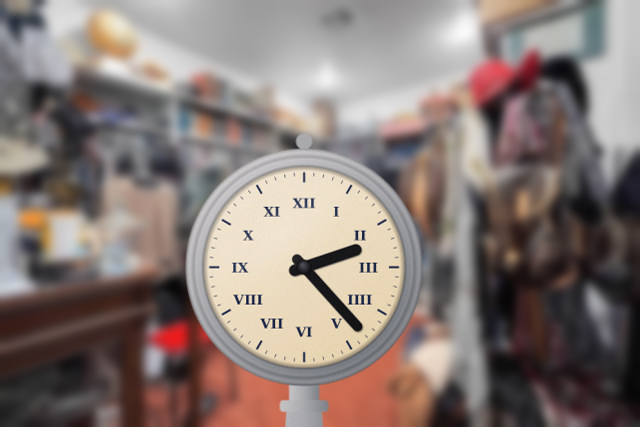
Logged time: h=2 m=23
